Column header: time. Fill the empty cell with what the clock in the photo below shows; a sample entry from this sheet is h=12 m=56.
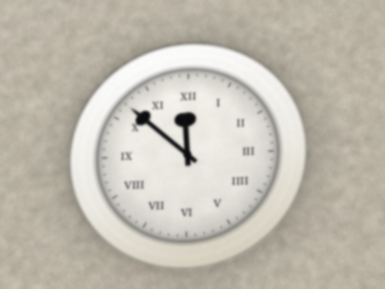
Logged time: h=11 m=52
